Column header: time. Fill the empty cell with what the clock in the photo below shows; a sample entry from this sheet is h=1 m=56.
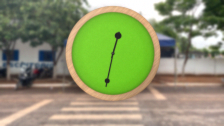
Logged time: h=12 m=32
